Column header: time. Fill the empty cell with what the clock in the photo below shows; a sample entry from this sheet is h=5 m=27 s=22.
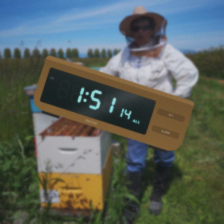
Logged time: h=1 m=51 s=14
